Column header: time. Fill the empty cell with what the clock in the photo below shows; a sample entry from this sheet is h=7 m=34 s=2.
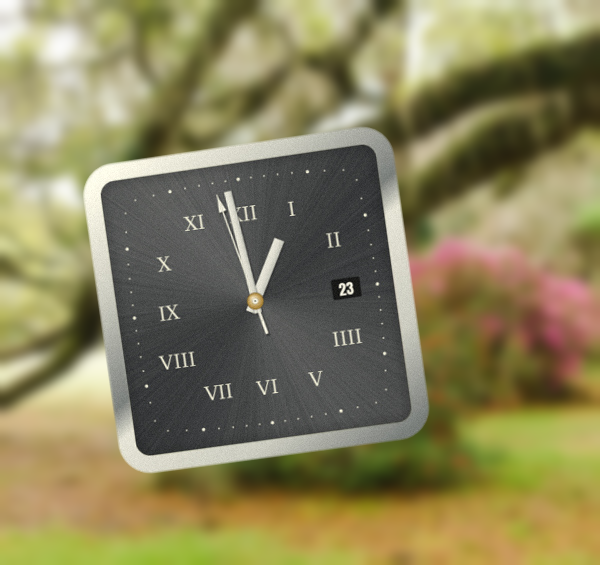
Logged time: h=12 m=58 s=58
